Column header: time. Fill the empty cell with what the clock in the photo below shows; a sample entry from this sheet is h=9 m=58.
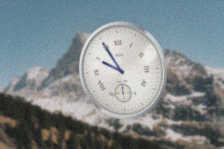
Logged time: h=9 m=55
